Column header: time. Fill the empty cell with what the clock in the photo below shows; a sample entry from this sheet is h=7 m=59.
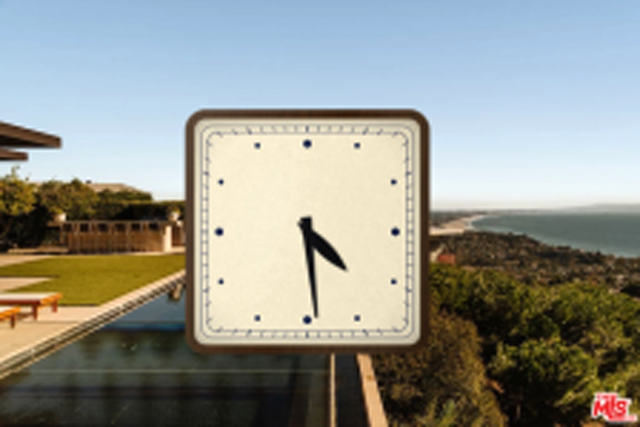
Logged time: h=4 m=29
